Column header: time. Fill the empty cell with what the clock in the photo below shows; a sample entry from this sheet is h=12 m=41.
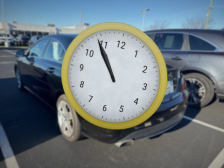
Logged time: h=10 m=54
